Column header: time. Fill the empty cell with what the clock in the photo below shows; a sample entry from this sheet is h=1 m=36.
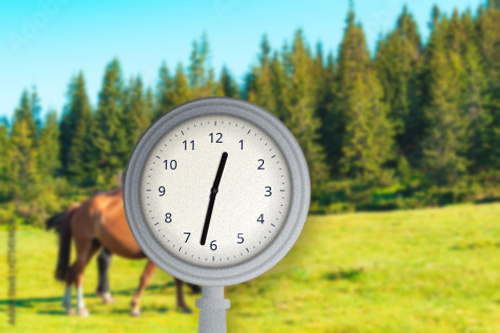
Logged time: h=12 m=32
